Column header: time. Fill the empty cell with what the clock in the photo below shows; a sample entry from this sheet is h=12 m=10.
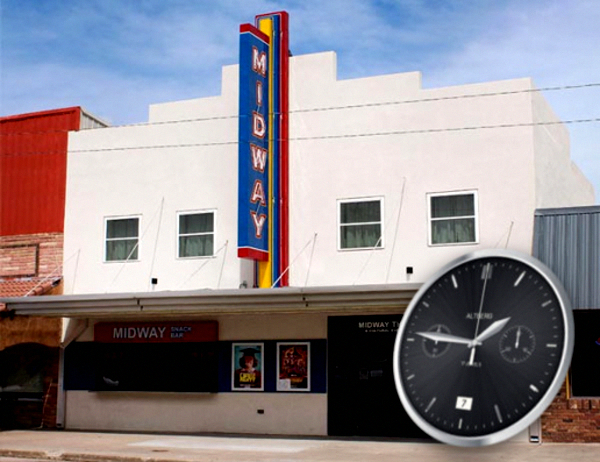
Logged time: h=1 m=46
